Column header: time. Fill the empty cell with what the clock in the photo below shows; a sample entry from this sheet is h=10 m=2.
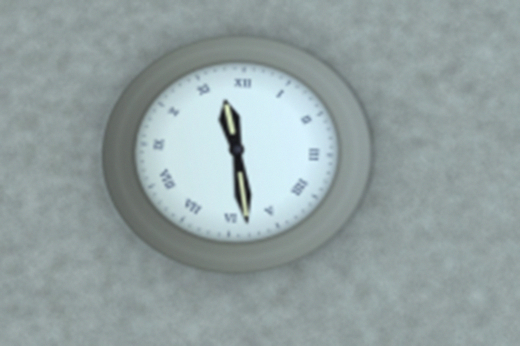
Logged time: h=11 m=28
